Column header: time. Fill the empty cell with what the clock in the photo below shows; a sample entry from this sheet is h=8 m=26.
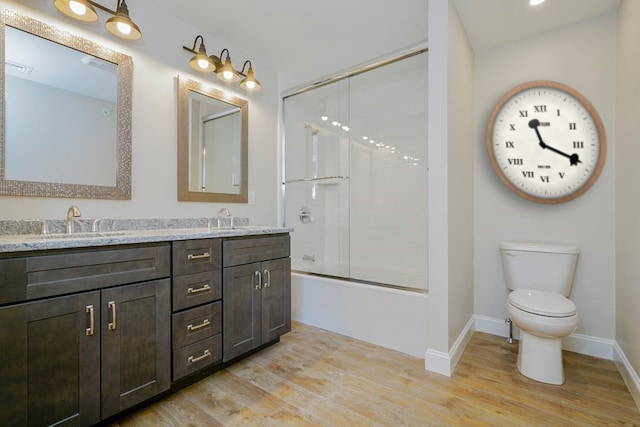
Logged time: h=11 m=19
